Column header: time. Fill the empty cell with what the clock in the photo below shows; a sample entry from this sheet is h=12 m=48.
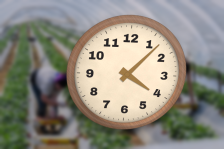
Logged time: h=4 m=7
